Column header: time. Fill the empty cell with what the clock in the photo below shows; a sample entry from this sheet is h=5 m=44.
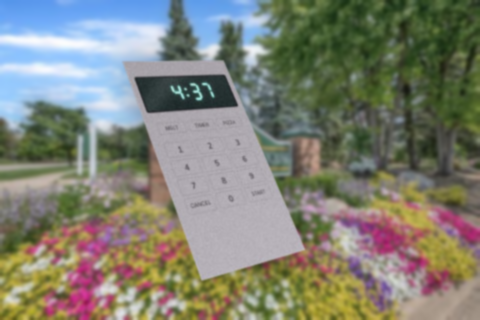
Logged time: h=4 m=37
